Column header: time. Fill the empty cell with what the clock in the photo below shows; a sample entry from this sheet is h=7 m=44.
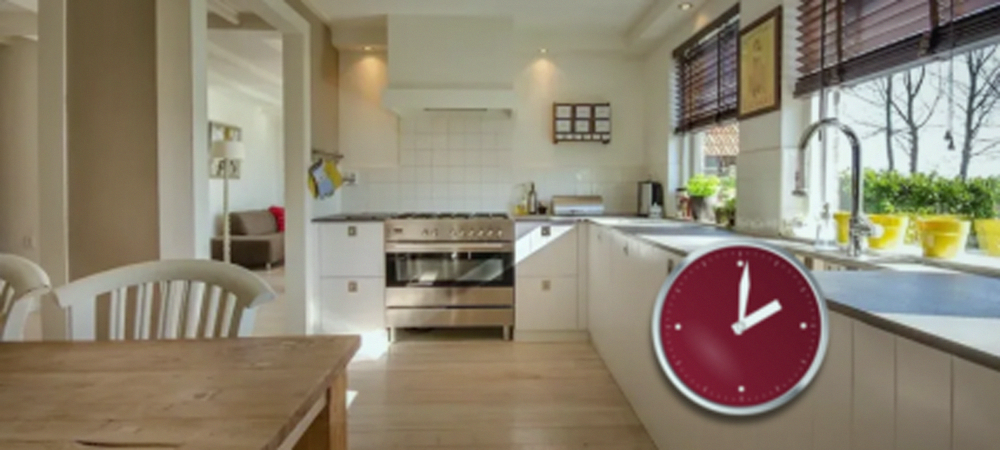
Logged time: h=2 m=1
